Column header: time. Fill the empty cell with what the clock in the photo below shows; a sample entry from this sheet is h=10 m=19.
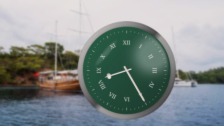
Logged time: h=8 m=25
